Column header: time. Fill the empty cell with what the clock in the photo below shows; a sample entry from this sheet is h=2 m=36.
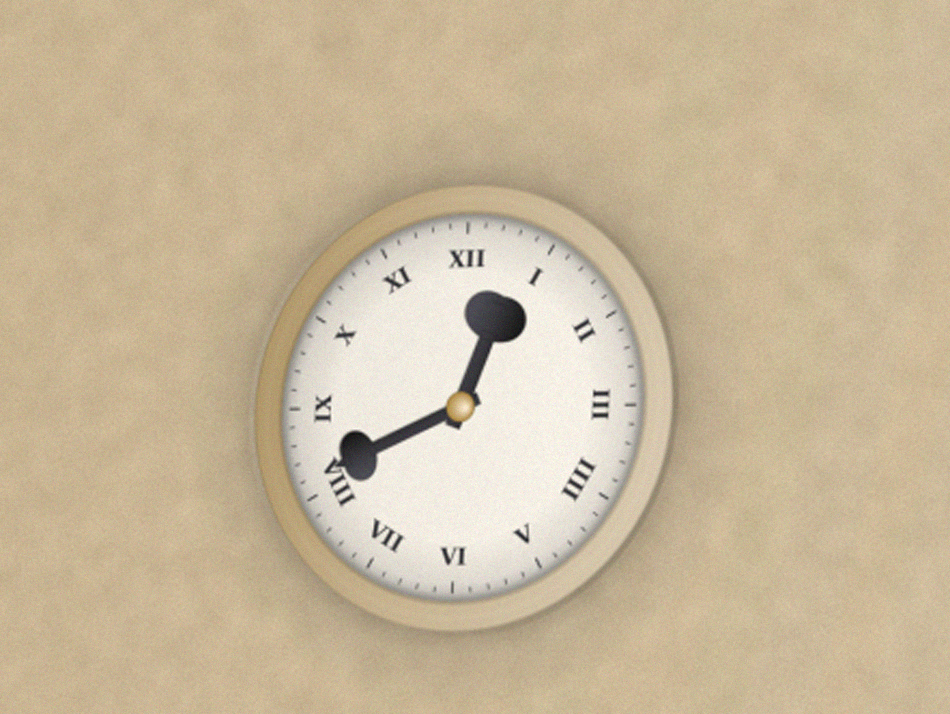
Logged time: h=12 m=41
